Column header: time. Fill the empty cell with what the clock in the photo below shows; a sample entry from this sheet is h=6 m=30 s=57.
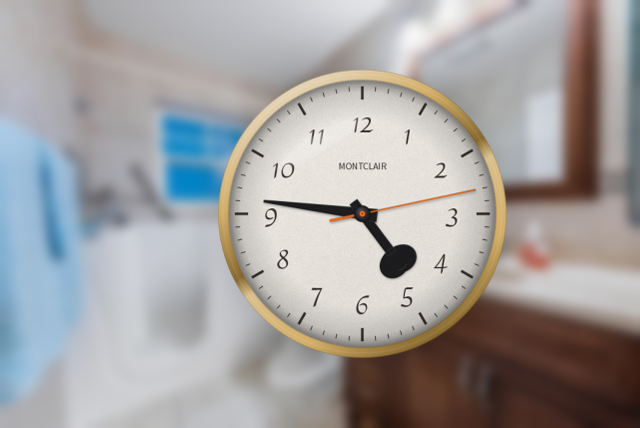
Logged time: h=4 m=46 s=13
